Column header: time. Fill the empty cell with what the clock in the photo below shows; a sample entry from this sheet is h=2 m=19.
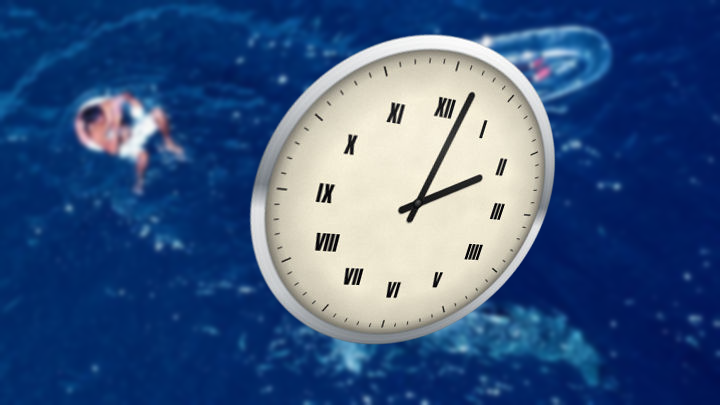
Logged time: h=2 m=2
